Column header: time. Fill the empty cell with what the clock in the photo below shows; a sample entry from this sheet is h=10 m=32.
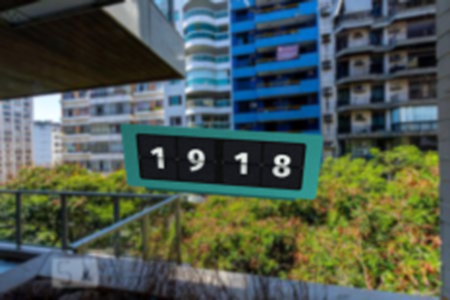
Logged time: h=19 m=18
